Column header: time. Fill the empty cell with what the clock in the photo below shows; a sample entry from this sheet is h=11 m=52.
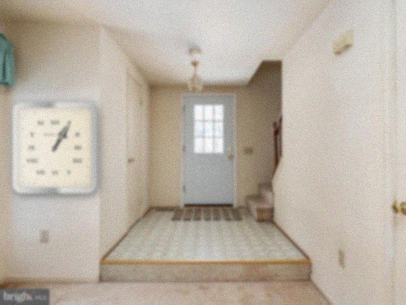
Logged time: h=1 m=5
